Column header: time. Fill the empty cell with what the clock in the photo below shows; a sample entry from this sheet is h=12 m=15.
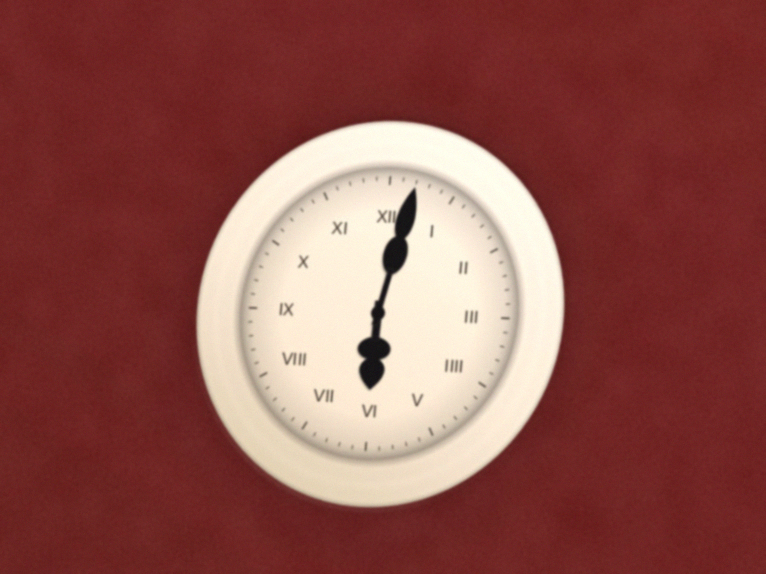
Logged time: h=6 m=2
